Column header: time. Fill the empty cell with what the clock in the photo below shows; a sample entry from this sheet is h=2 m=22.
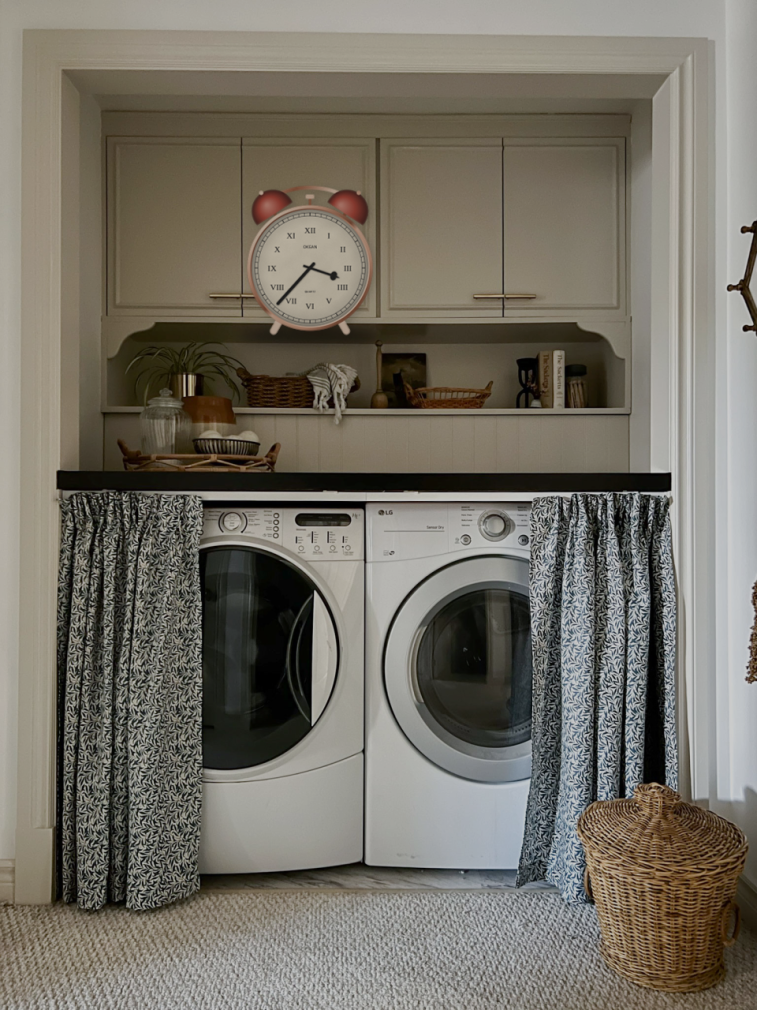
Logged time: h=3 m=37
